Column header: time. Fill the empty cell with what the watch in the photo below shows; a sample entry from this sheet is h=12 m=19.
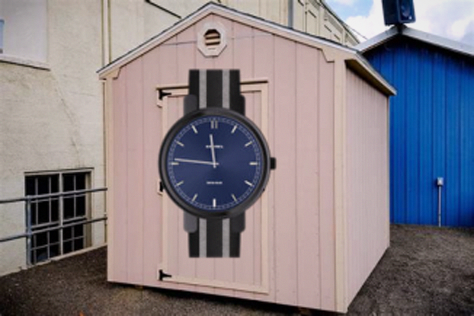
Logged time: h=11 m=46
